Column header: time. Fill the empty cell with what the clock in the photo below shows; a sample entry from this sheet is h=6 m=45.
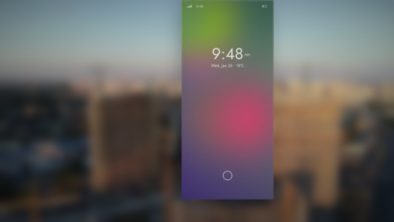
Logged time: h=9 m=48
